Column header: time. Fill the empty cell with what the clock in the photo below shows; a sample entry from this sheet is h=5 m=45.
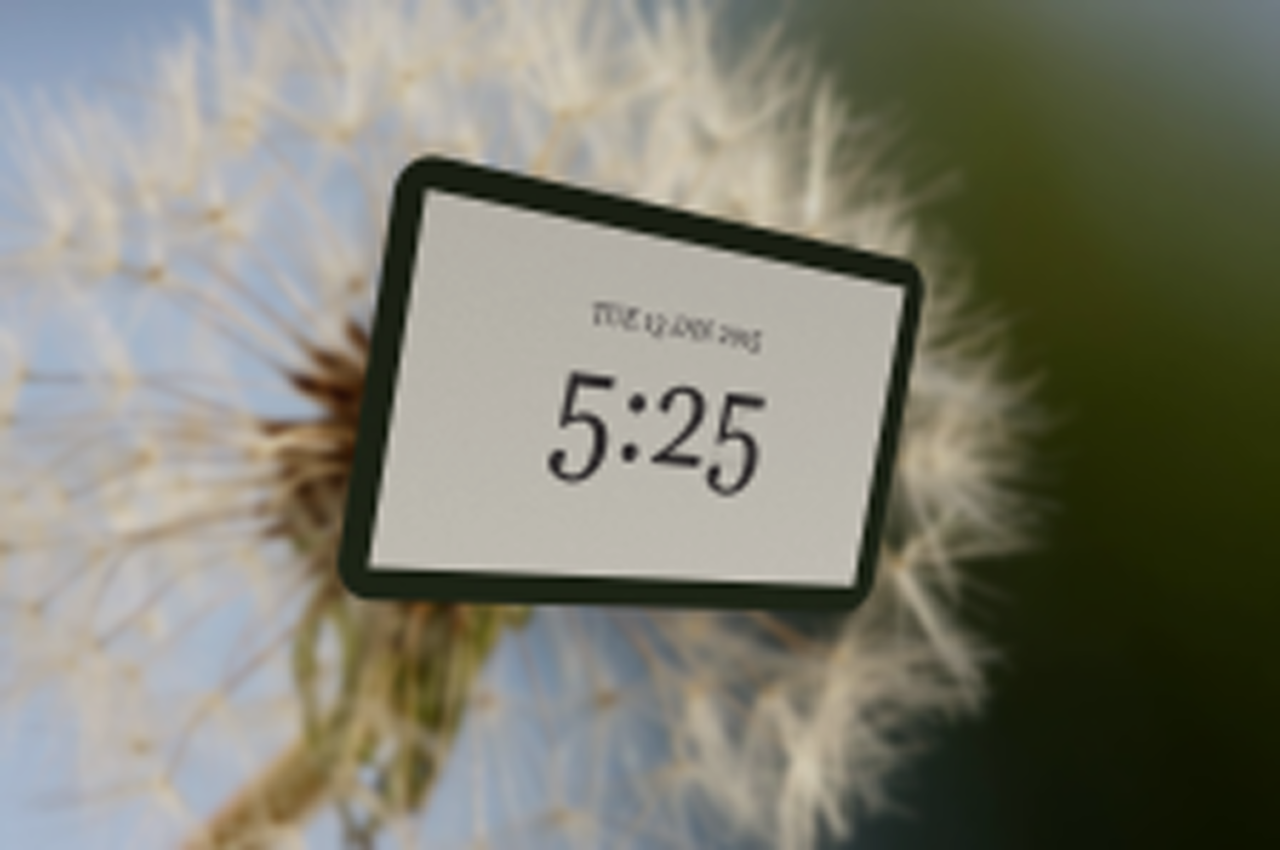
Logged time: h=5 m=25
